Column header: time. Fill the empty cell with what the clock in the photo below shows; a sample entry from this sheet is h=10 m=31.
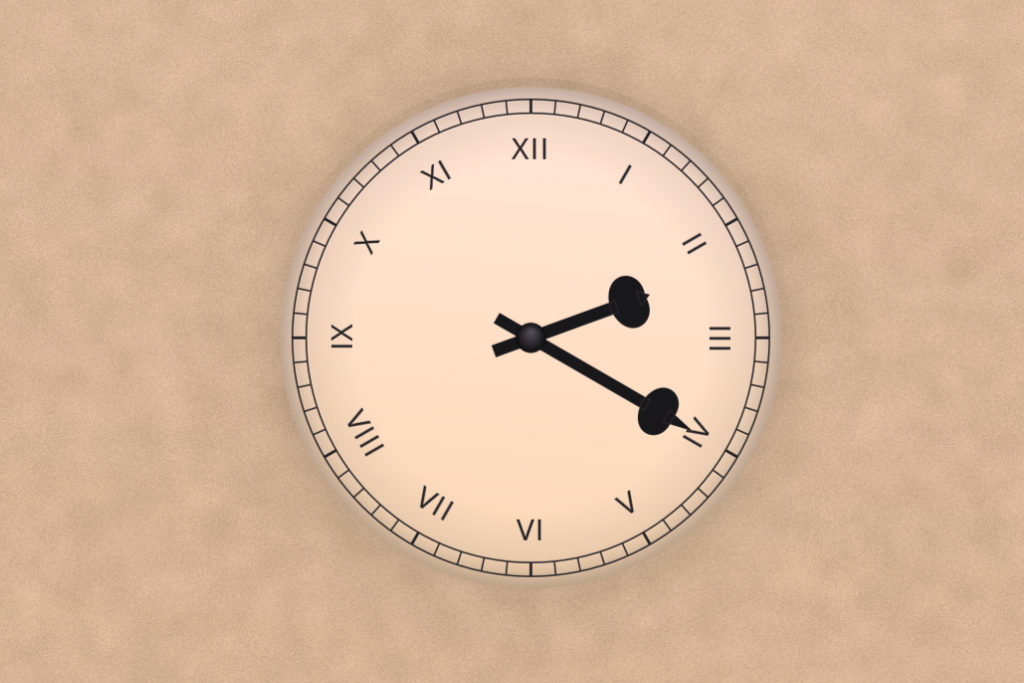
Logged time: h=2 m=20
